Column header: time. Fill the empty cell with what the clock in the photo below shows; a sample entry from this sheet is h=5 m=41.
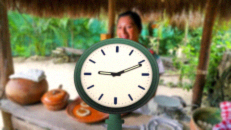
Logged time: h=9 m=11
